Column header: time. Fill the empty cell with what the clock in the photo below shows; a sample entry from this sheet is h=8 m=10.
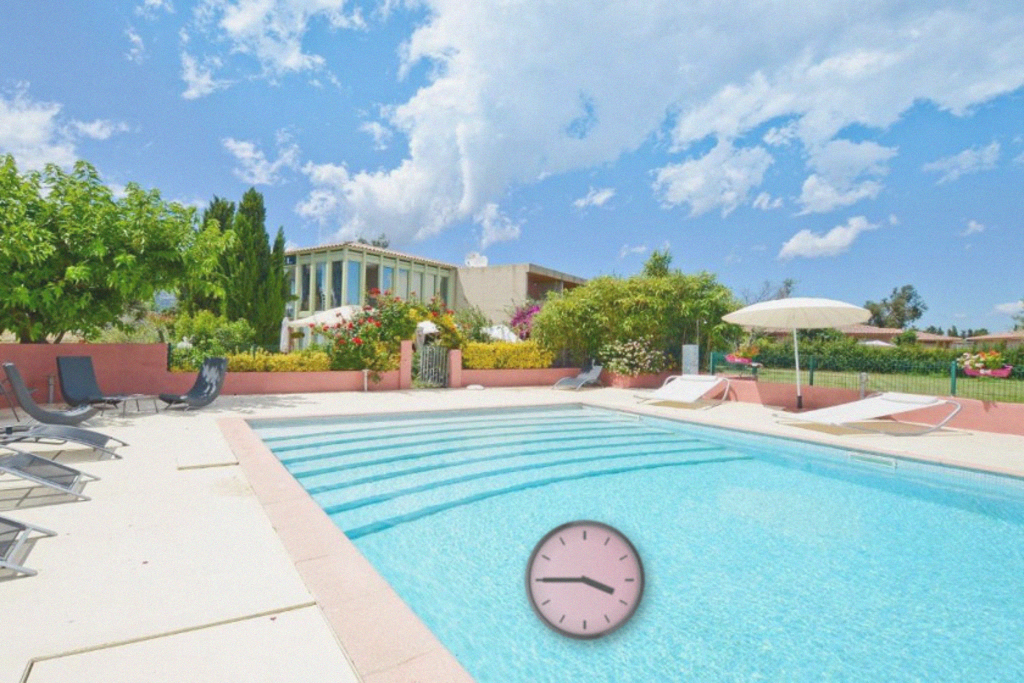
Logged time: h=3 m=45
